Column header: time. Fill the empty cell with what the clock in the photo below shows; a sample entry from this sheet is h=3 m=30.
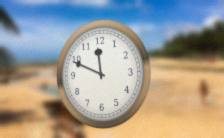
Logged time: h=11 m=49
